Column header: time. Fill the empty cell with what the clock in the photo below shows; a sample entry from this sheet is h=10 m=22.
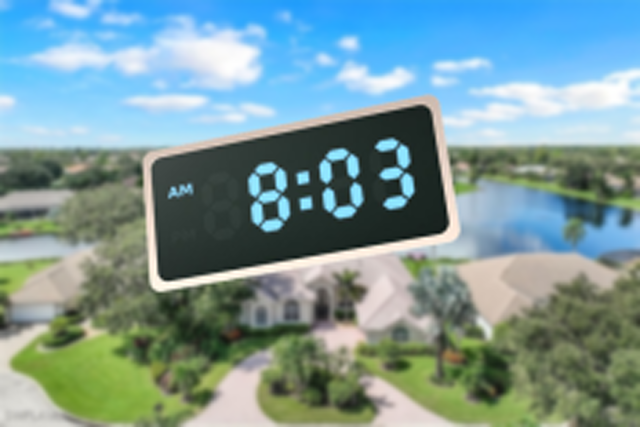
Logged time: h=8 m=3
